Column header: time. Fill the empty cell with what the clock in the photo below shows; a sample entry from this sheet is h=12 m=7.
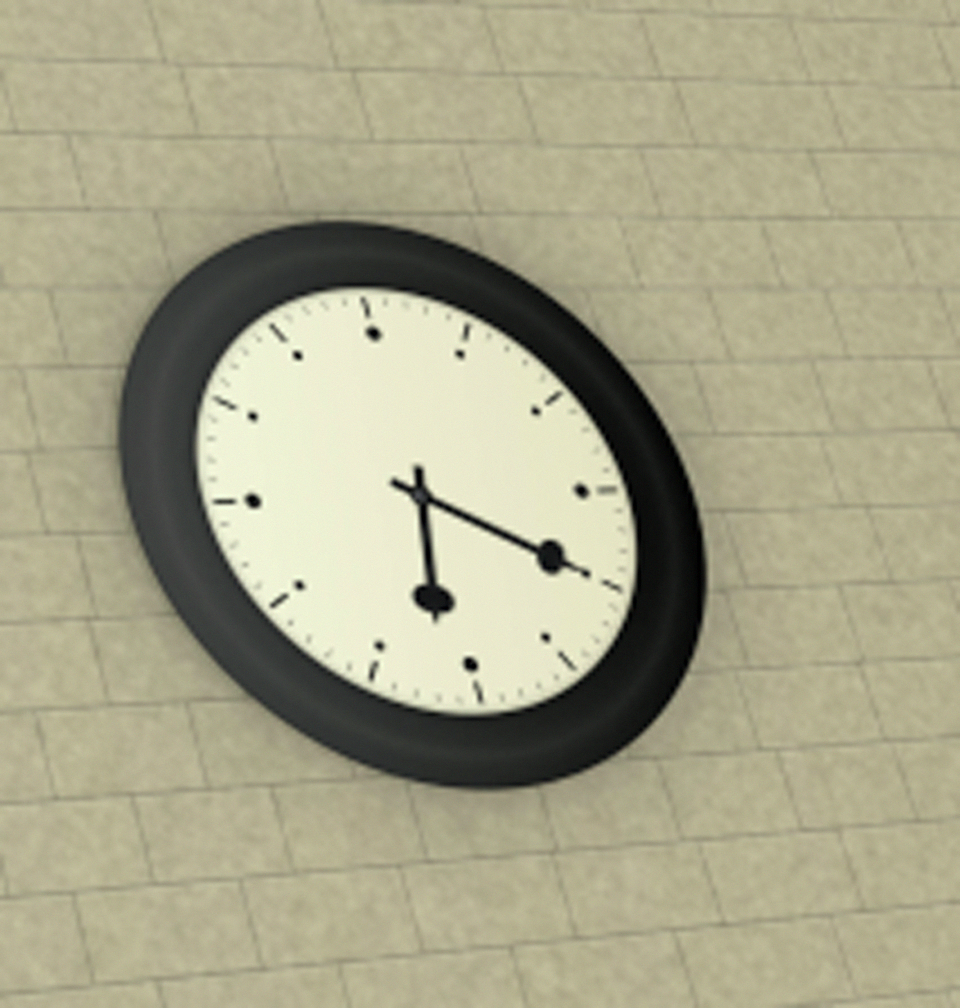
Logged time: h=6 m=20
